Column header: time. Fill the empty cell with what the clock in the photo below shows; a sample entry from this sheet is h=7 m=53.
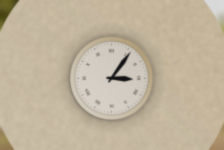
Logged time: h=3 m=6
